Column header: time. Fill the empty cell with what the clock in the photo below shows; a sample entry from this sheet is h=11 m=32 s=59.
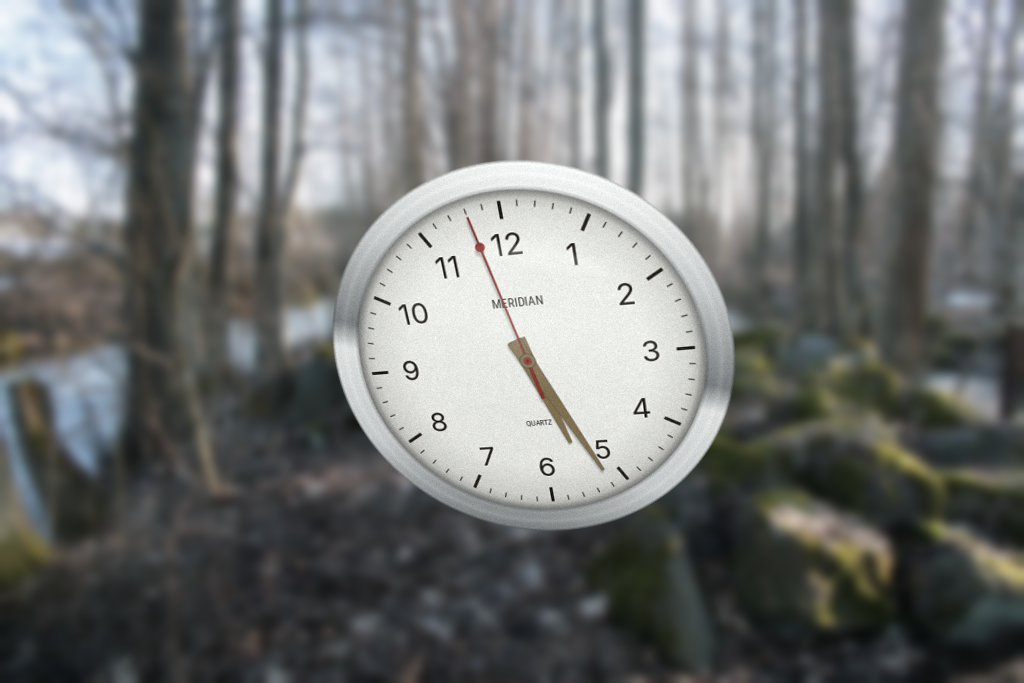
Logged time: h=5 m=25 s=58
